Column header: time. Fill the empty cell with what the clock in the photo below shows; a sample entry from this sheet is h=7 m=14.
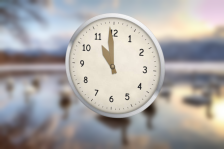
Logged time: h=10 m=59
